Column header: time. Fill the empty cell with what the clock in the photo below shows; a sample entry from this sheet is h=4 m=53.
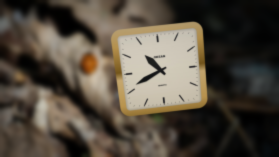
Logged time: h=10 m=41
